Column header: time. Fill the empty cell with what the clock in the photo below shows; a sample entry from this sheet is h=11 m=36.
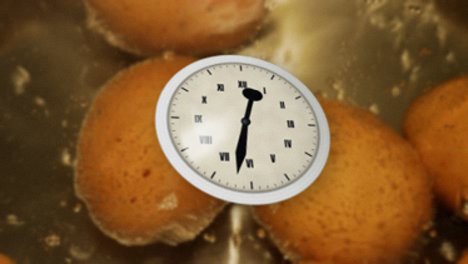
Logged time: h=12 m=32
